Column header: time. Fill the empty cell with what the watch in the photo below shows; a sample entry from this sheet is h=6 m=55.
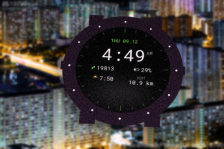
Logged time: h=4 m=49
